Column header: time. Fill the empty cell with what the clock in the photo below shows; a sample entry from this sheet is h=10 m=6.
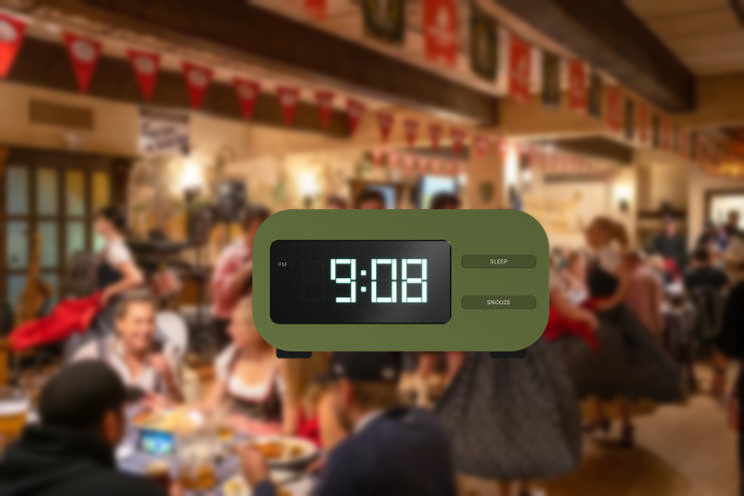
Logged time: h=9 m=8
